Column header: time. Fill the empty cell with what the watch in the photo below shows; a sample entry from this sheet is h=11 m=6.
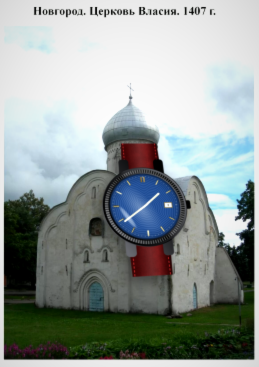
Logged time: h=1 m=39
